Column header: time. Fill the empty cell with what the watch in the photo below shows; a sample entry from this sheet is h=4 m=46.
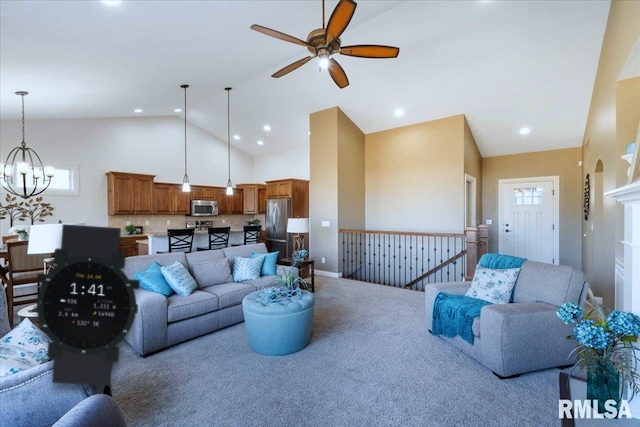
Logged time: h=1 m=41
